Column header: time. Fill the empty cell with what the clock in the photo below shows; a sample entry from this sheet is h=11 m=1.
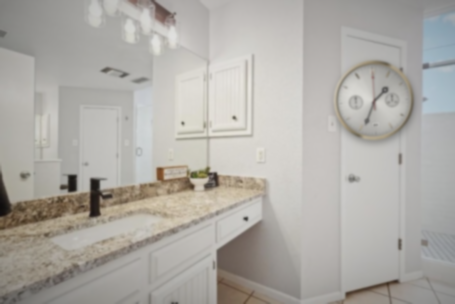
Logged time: h=1 m=34
